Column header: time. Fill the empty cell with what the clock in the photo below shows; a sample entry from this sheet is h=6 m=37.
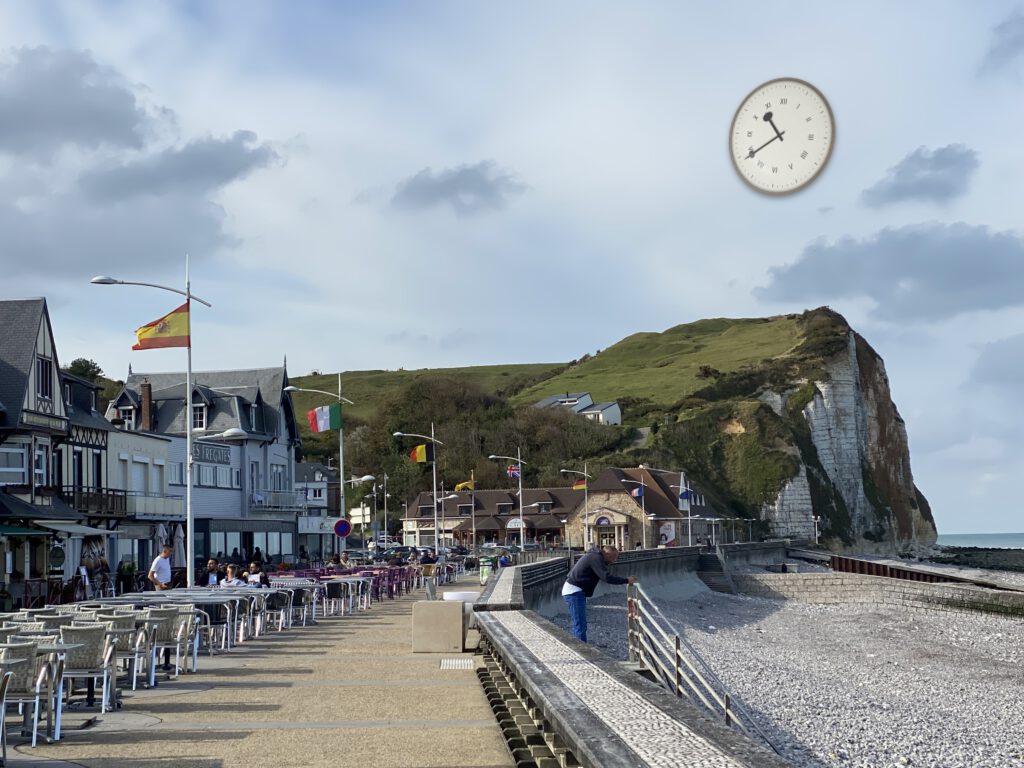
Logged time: h=10 m=39
